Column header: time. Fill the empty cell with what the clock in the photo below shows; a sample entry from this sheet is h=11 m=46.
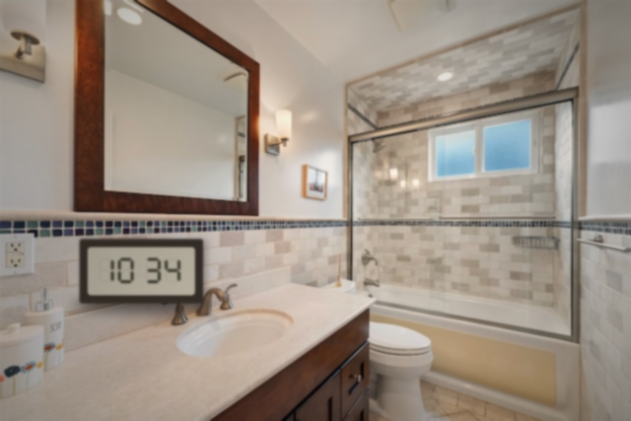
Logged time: h=10 m=34
